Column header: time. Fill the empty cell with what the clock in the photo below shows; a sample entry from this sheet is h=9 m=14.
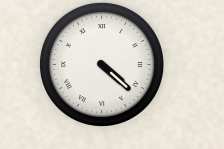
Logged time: h=4 m=22
